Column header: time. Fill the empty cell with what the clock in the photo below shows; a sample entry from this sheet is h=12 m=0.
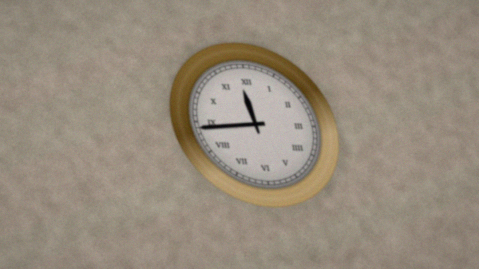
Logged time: h=11 m=44
